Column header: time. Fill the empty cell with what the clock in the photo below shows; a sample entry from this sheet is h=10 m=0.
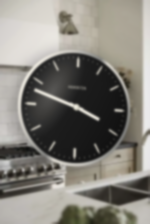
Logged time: h=3 m=48
